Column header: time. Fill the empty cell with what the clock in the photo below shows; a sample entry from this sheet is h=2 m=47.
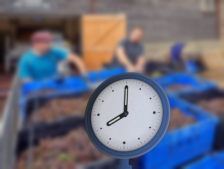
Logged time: h=8 m=0
